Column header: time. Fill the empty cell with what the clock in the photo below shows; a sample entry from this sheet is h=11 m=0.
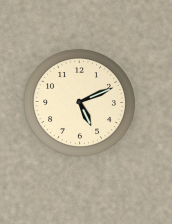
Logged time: h=5 m=11
